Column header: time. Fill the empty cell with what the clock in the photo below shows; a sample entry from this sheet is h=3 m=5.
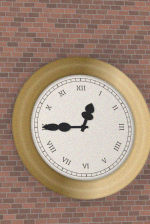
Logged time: h=12 m=45
